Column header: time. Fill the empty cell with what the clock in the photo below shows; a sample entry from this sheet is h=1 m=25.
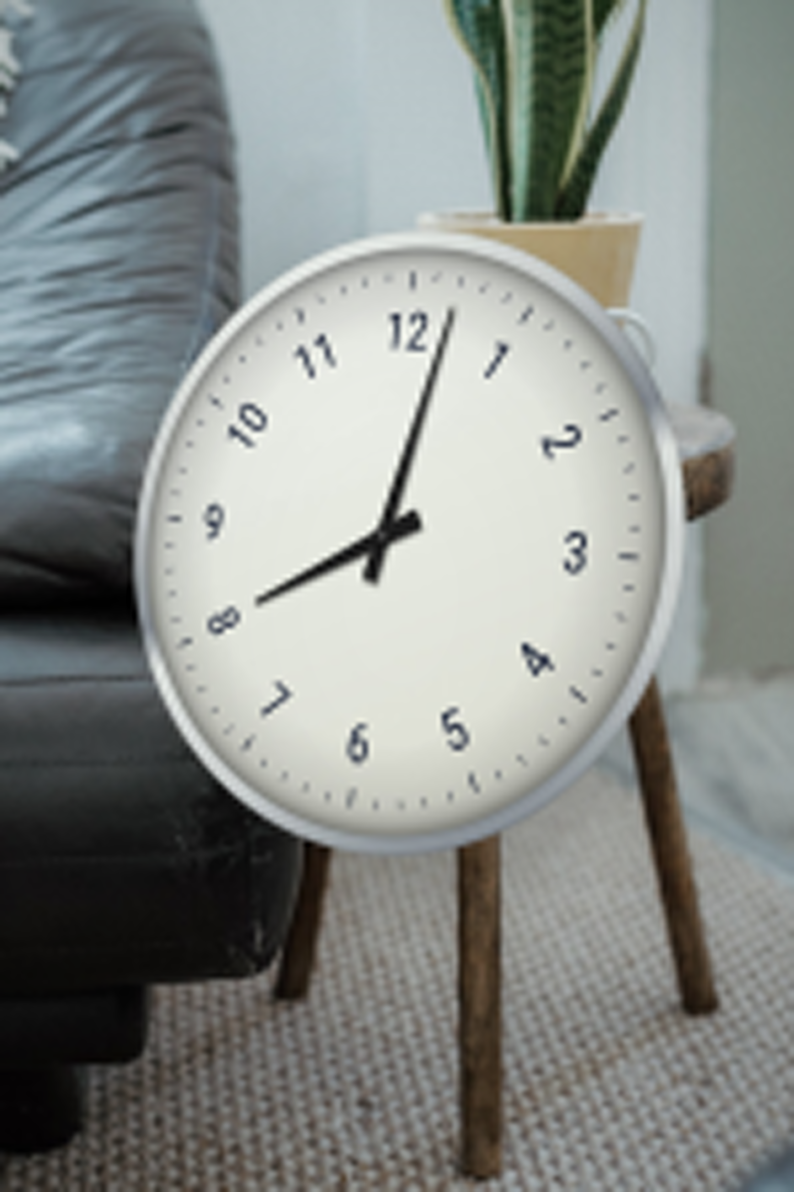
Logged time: h=8 m=2
